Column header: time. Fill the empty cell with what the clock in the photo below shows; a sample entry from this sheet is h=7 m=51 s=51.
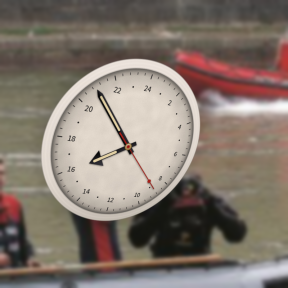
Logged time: h=15 m=52 s=22
